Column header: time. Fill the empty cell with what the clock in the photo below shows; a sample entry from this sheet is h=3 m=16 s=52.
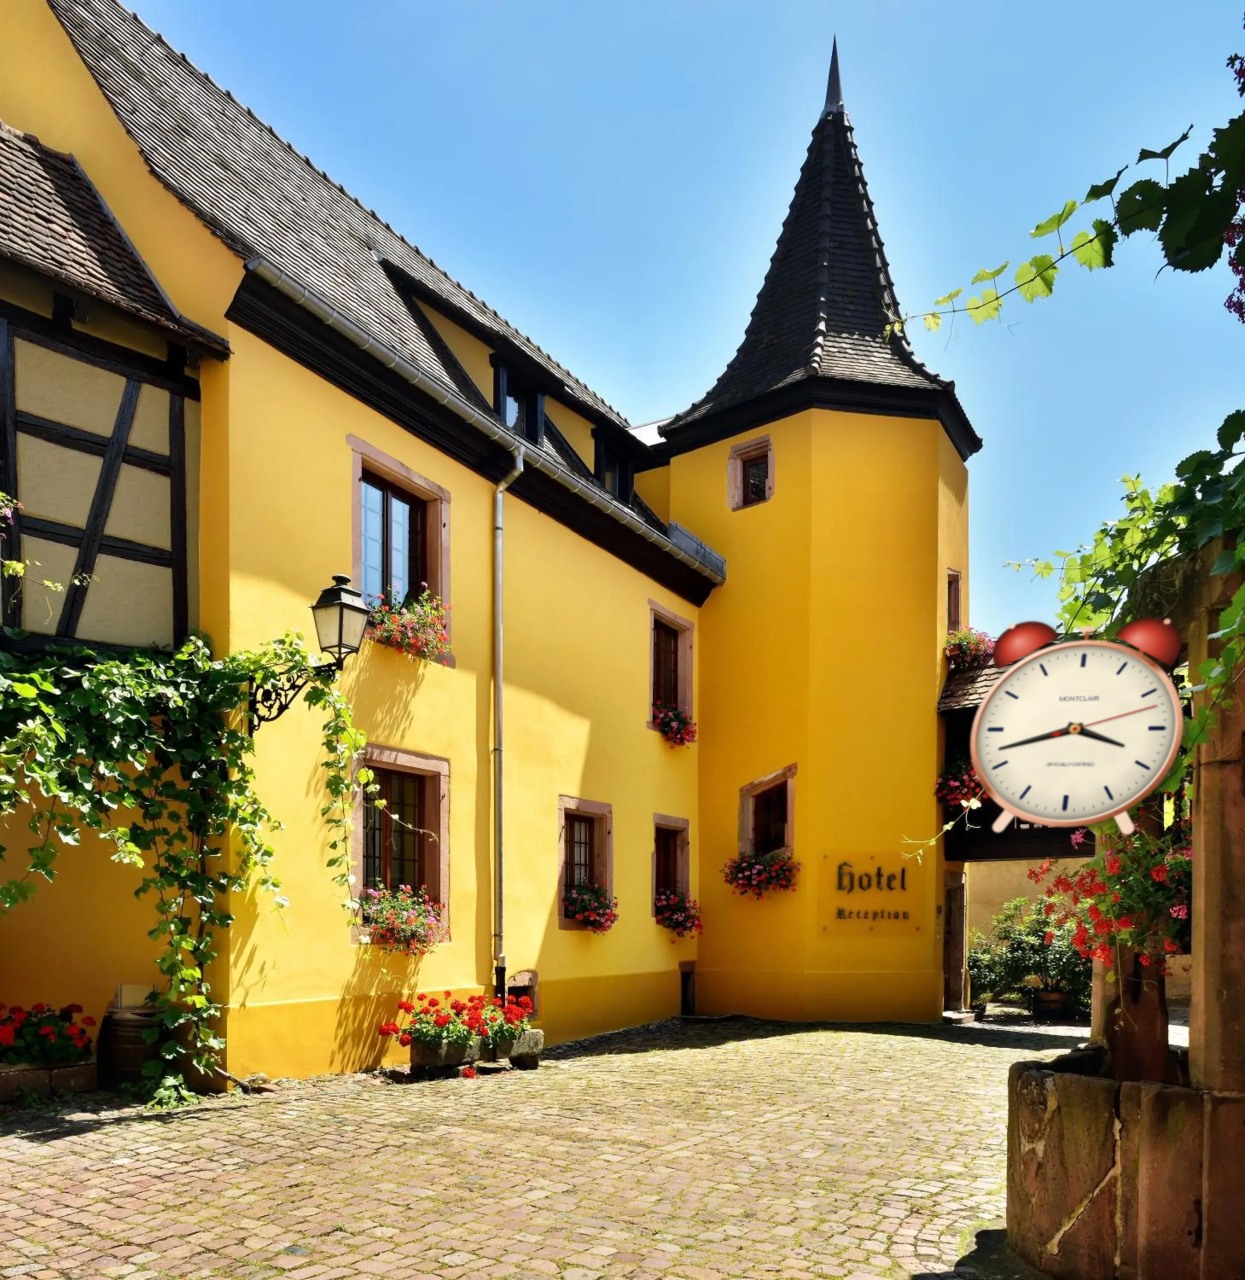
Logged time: h=3 m=42 s=12
